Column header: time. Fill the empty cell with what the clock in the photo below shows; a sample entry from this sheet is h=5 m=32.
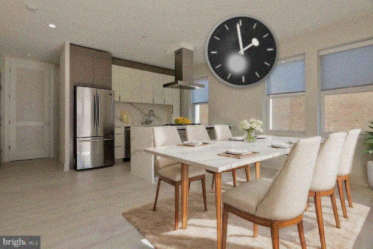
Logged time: h=1 m=59
